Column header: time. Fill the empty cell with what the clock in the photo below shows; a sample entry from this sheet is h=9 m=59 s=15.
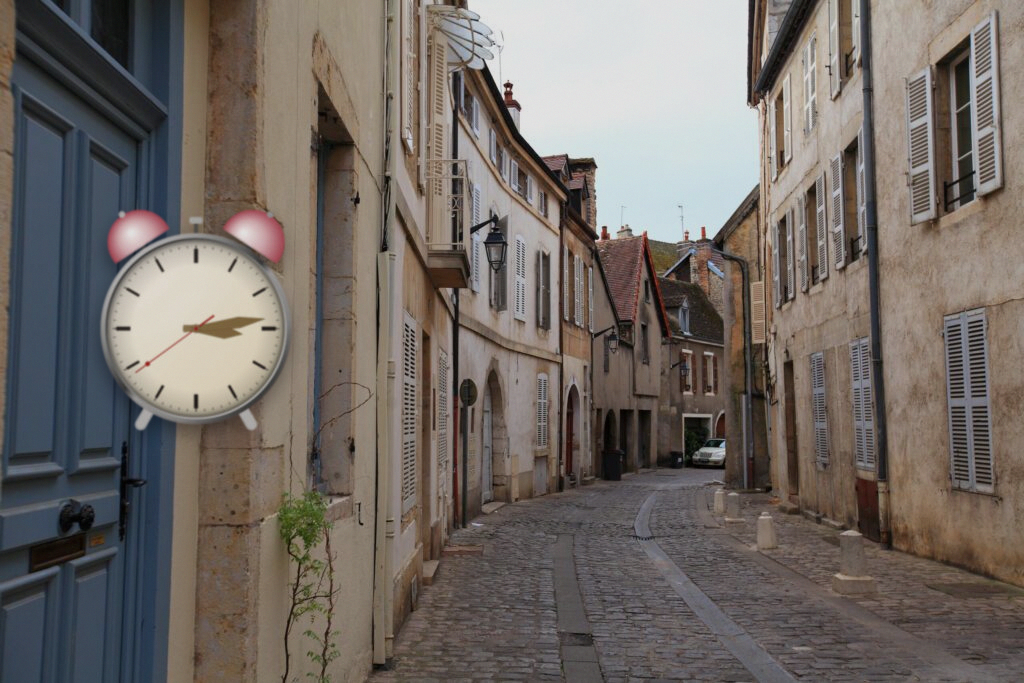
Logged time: h=3 m=13 s=39
